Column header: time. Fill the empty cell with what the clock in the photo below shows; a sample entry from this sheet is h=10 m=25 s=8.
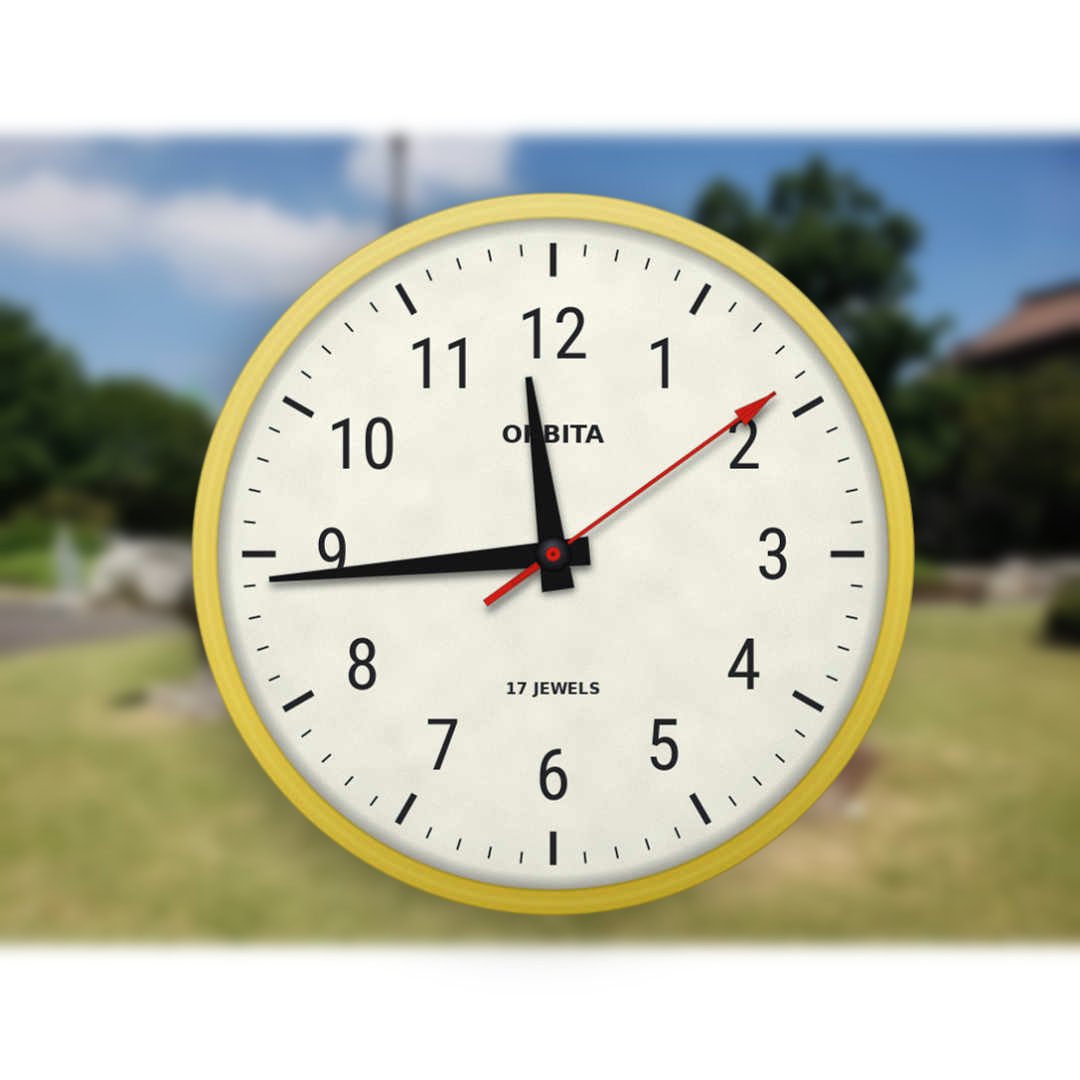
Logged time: h=11 m=44 s=9
